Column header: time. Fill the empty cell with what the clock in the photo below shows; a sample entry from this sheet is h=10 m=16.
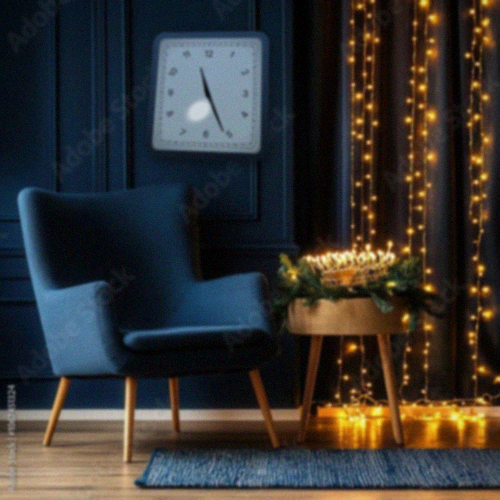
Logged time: h=11 m=26
